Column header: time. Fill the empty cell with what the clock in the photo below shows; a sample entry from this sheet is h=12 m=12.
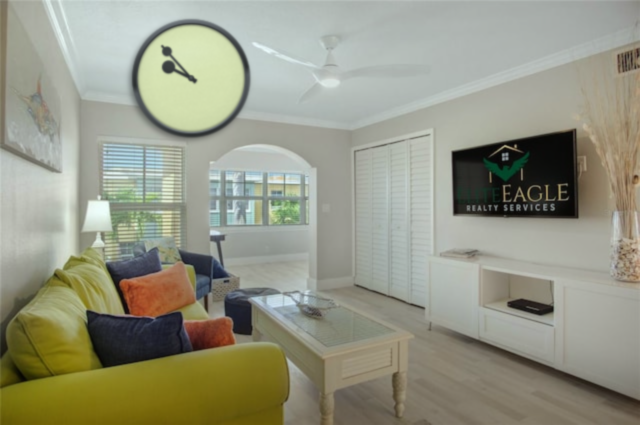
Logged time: h=9 m=53
